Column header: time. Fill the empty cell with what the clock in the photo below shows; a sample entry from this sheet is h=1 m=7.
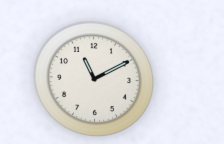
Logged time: h=11 m=10
